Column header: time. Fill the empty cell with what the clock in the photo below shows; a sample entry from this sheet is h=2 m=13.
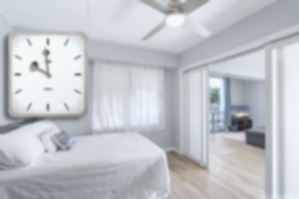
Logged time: h=9 m=59
